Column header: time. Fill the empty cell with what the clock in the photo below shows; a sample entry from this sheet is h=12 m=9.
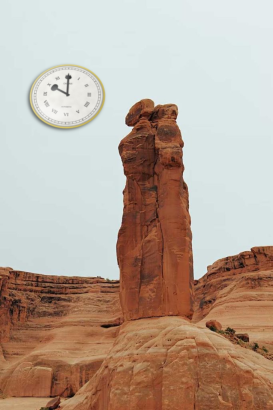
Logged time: h=10 m=0
